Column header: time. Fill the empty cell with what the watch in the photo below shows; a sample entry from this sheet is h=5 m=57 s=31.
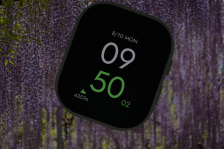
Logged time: h=9 m=50 s=2
